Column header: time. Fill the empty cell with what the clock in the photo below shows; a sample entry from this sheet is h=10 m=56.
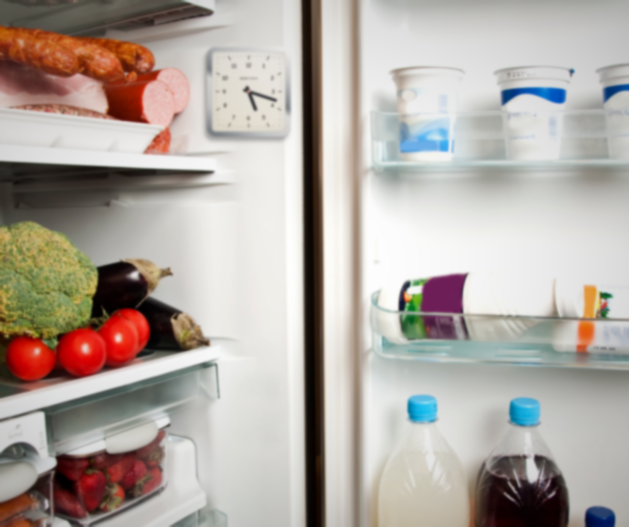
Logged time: h=5 m=18
